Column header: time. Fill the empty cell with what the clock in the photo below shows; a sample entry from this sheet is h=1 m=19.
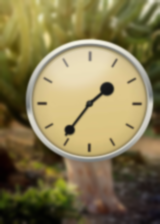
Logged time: h=1 m=36
